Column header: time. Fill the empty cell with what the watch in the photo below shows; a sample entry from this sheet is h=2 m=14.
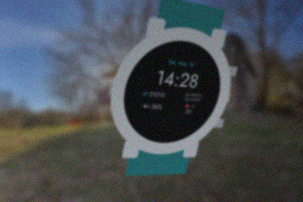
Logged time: h=14 m=28
